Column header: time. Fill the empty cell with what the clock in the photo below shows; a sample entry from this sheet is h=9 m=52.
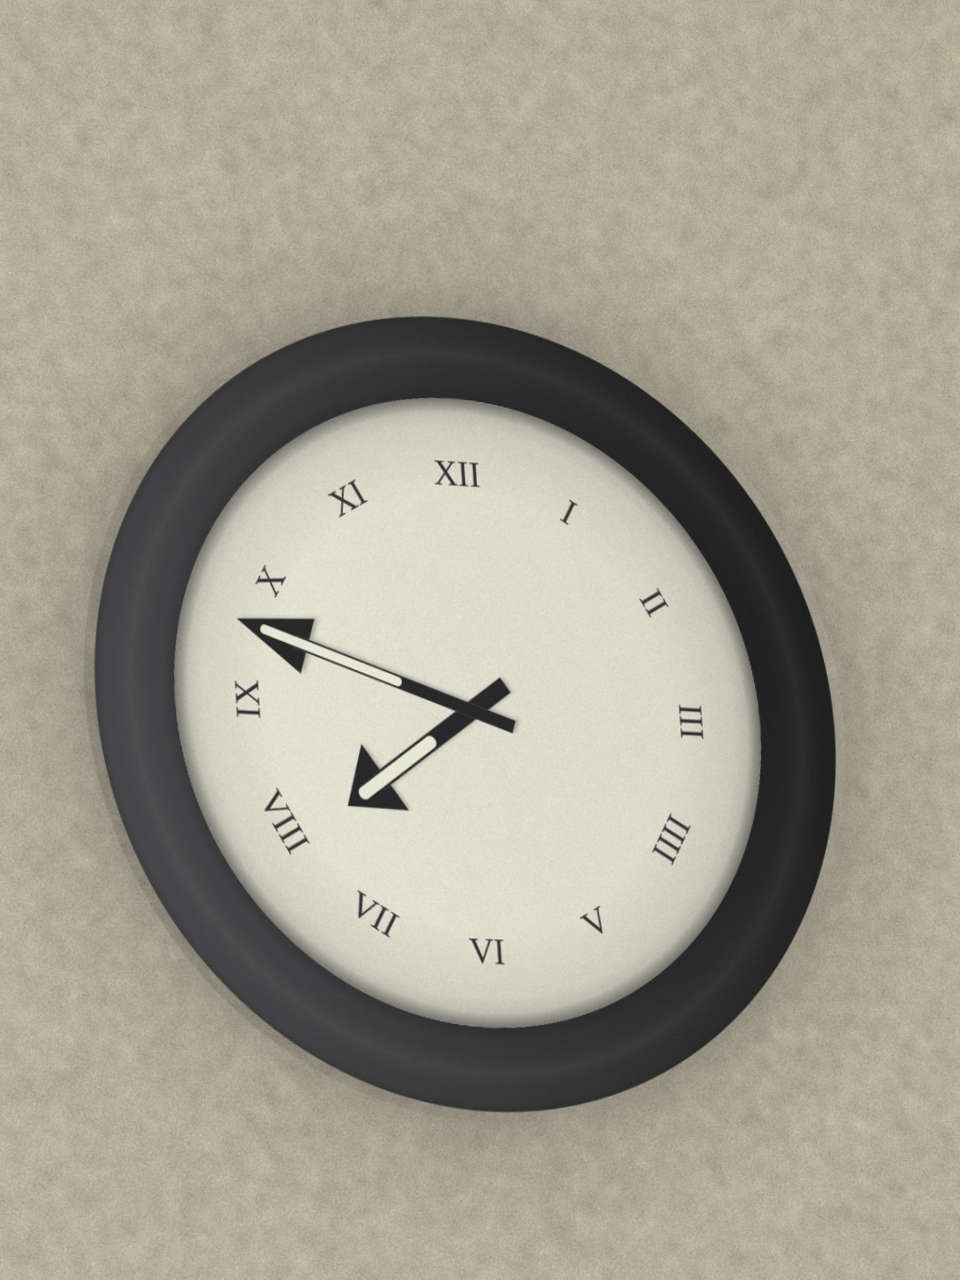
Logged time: h=7 m=48
